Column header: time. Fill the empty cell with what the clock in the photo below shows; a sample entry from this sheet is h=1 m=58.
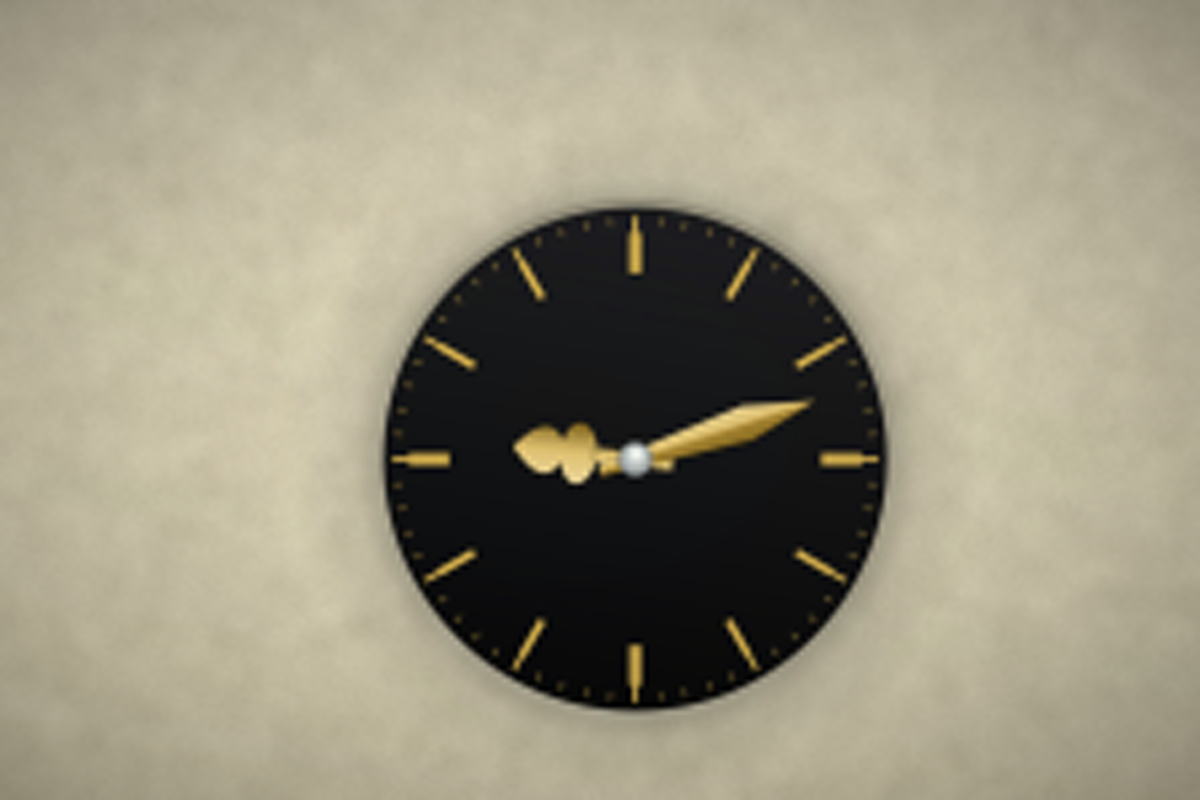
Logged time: h=9 m=12
